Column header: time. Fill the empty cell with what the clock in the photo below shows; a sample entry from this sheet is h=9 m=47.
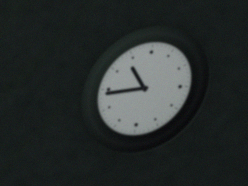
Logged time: h=10 m=44
